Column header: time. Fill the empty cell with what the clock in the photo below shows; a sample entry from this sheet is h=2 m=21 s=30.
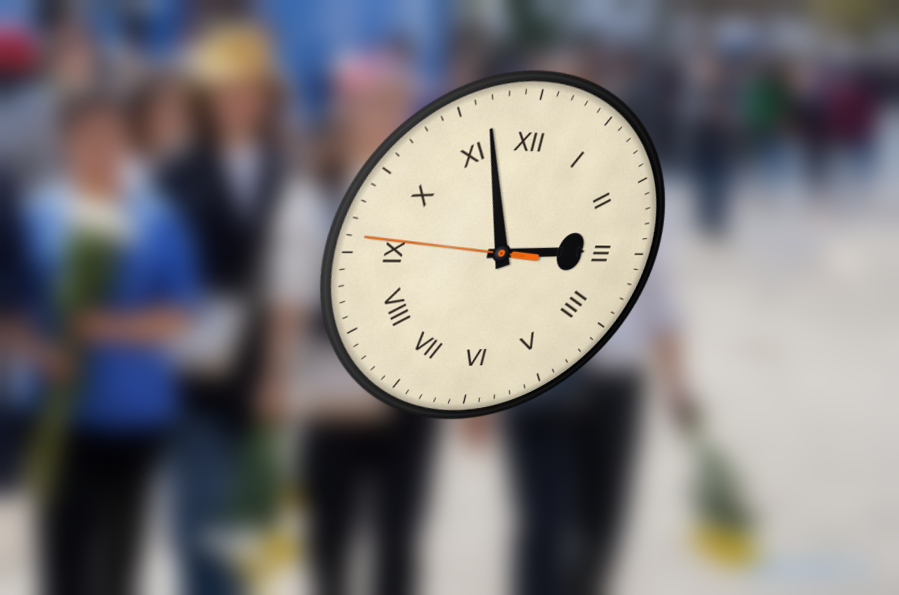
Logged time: h=2 m=56 s=46
